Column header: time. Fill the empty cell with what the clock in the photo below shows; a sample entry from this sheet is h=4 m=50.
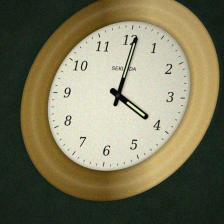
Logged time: h=4 m=1
